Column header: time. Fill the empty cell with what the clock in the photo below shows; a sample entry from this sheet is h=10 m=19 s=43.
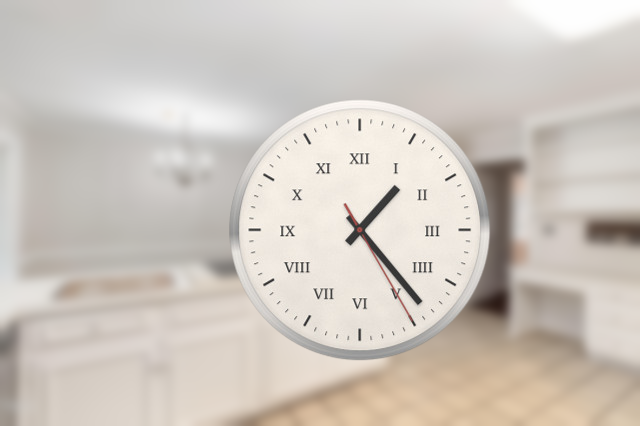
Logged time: h=1 m=23 s=25
